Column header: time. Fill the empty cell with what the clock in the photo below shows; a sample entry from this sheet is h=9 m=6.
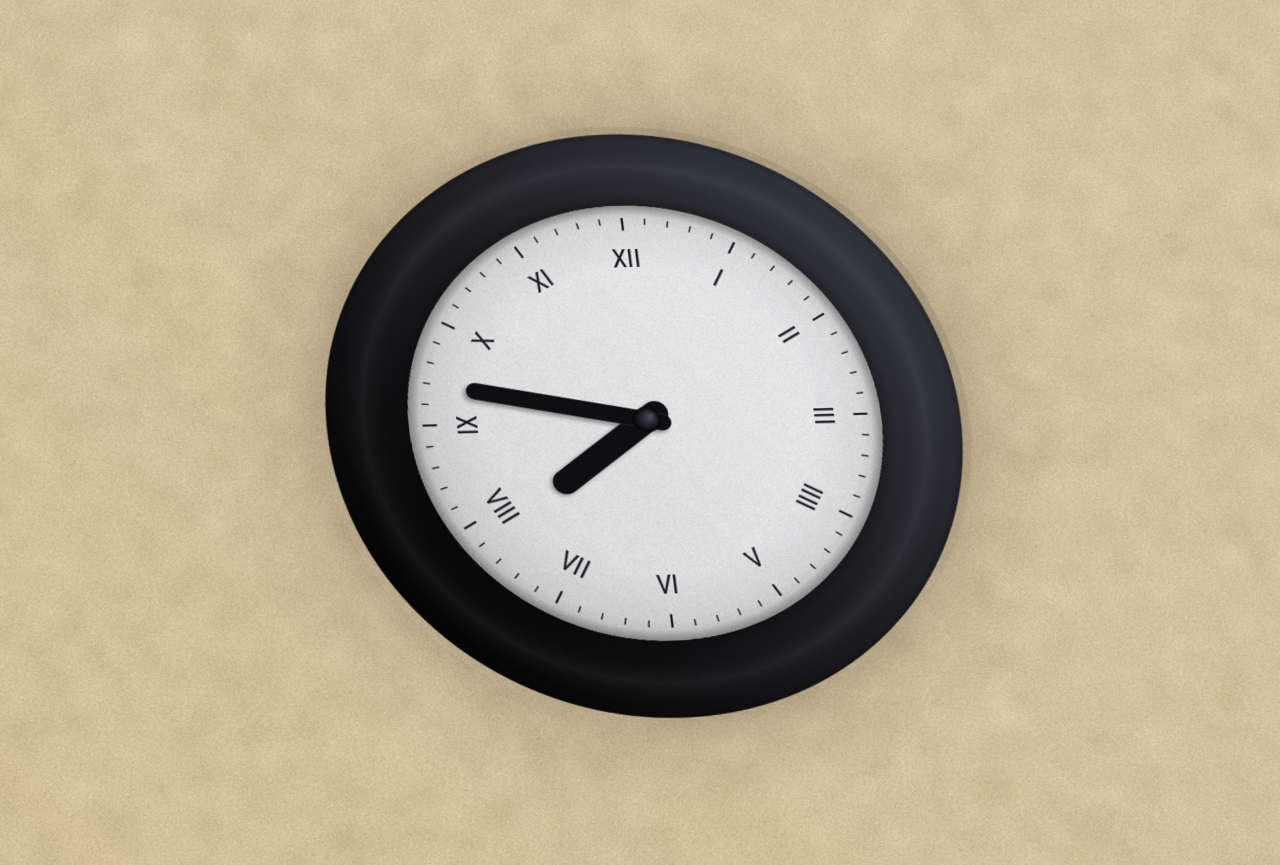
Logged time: h=7 m=47
